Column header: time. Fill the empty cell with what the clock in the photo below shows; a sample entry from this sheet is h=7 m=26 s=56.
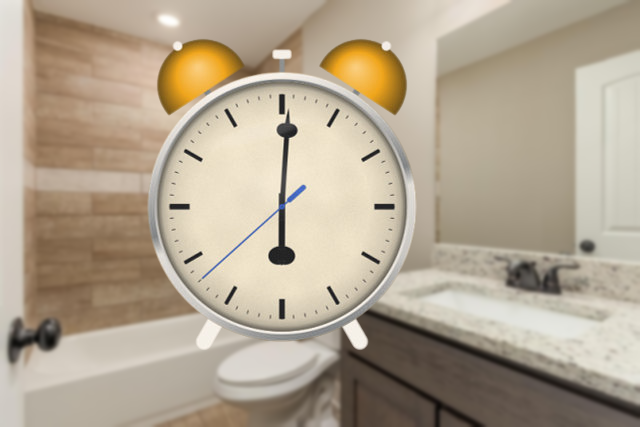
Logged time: h=6 m=0 s=38
